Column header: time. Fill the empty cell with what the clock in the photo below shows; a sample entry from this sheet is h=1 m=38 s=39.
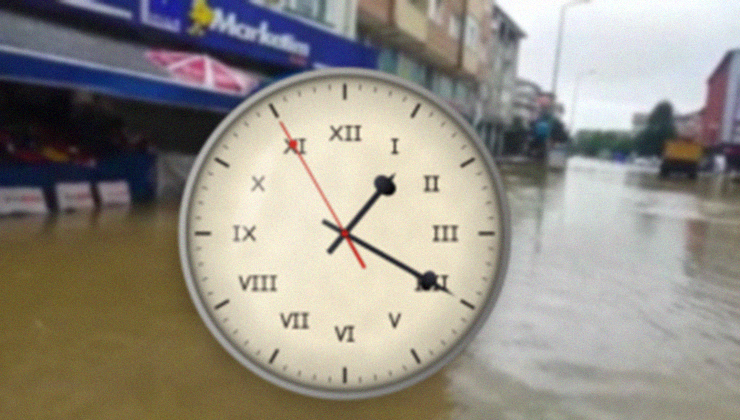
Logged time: h=1 m=19 s=55
